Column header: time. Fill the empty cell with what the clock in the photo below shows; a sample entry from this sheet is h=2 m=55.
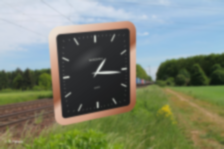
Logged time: h=1 m=16
